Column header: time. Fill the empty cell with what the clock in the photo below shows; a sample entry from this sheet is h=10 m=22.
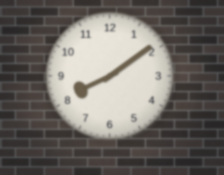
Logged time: h=8 m=9
